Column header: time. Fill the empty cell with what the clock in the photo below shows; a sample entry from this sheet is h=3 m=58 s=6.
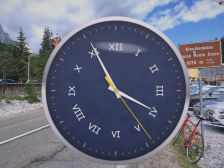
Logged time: h=3 m=55 s=24
